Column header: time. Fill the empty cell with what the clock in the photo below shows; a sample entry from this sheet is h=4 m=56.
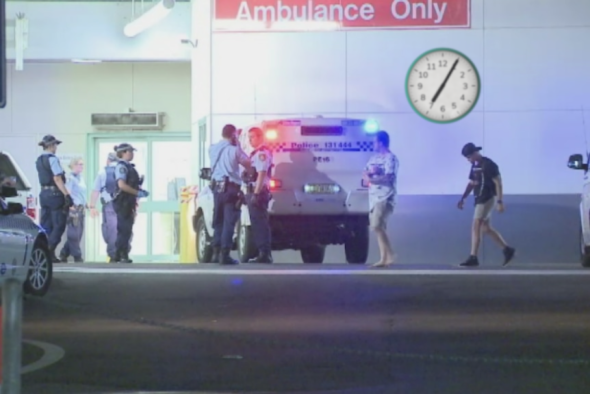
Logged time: h=7 m=5
